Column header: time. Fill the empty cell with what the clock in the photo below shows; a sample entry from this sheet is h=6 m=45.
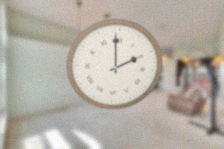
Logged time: h=1 m=59
